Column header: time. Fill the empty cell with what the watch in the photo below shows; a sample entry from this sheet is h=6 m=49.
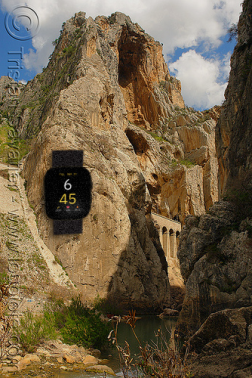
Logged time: h=6 m=45
